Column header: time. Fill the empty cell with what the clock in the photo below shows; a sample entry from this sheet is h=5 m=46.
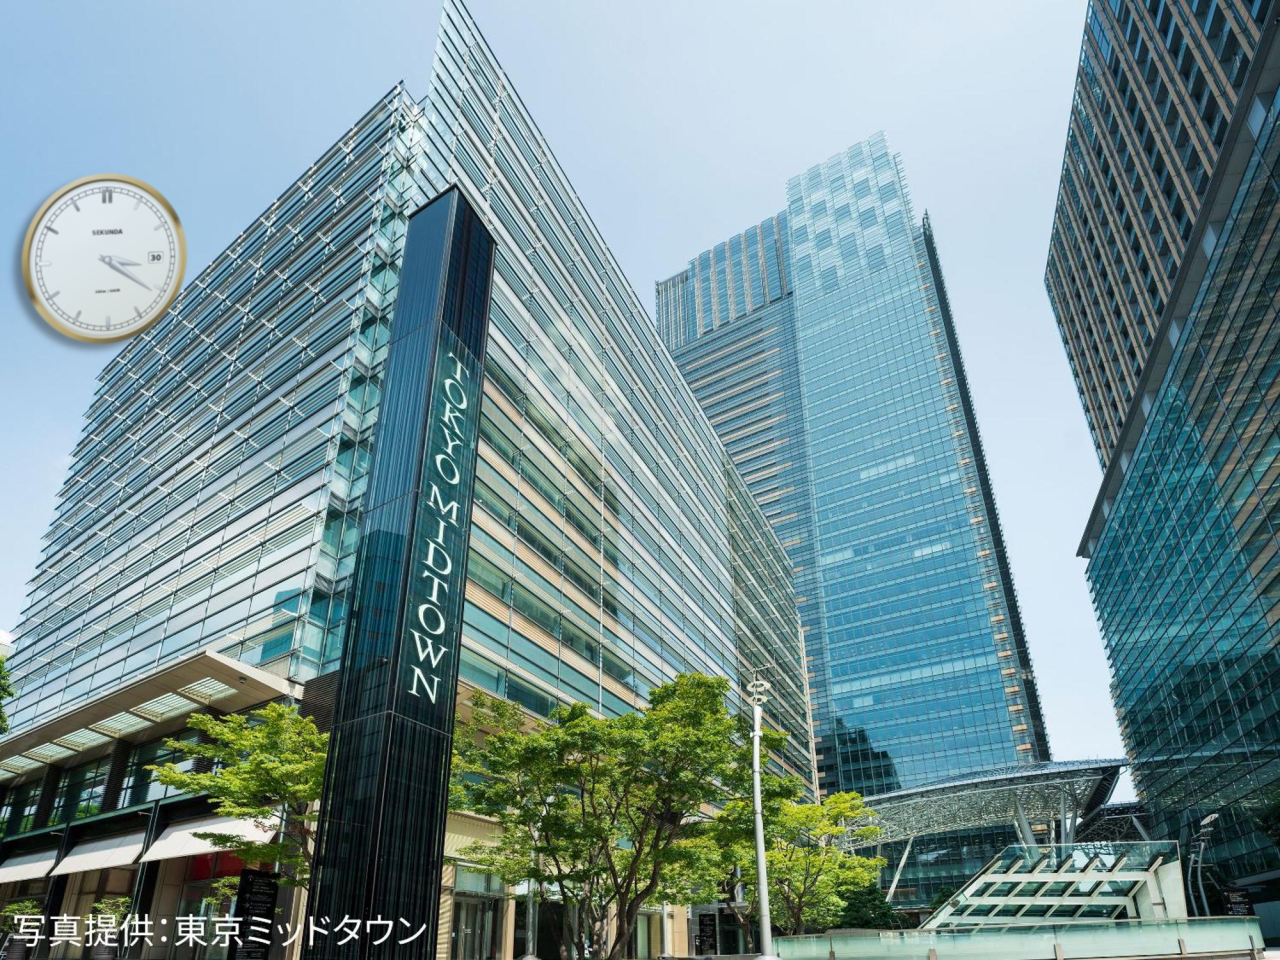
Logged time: h=3 m=21
